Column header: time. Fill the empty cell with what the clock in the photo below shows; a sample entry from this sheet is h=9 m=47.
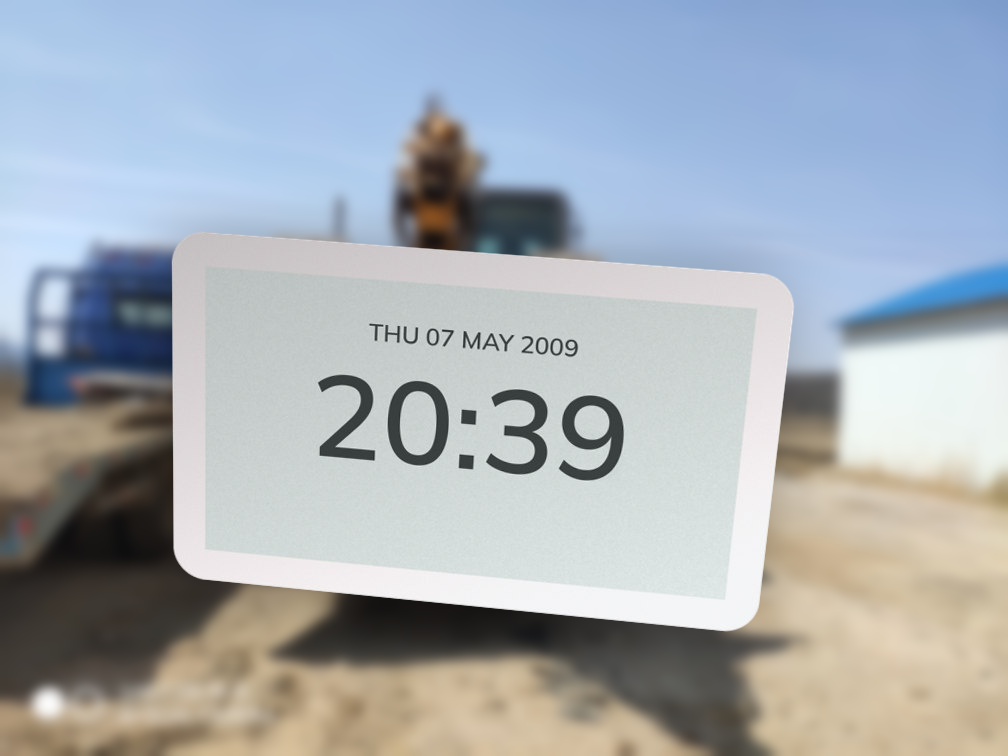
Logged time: h=20 m=39
